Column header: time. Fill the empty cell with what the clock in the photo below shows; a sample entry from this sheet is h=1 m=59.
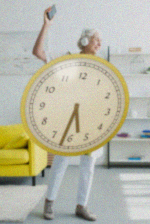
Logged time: h=5 m=32
